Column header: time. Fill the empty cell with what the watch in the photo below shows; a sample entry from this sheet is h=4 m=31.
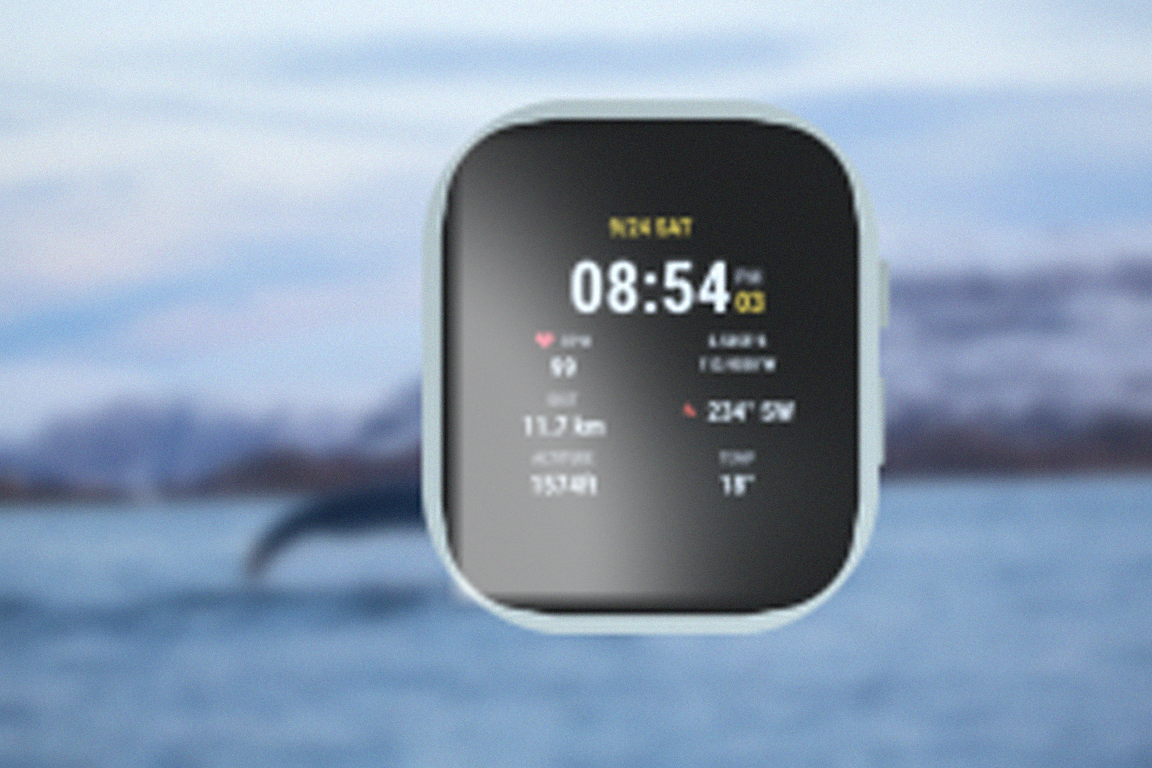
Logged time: h=8 m=54
